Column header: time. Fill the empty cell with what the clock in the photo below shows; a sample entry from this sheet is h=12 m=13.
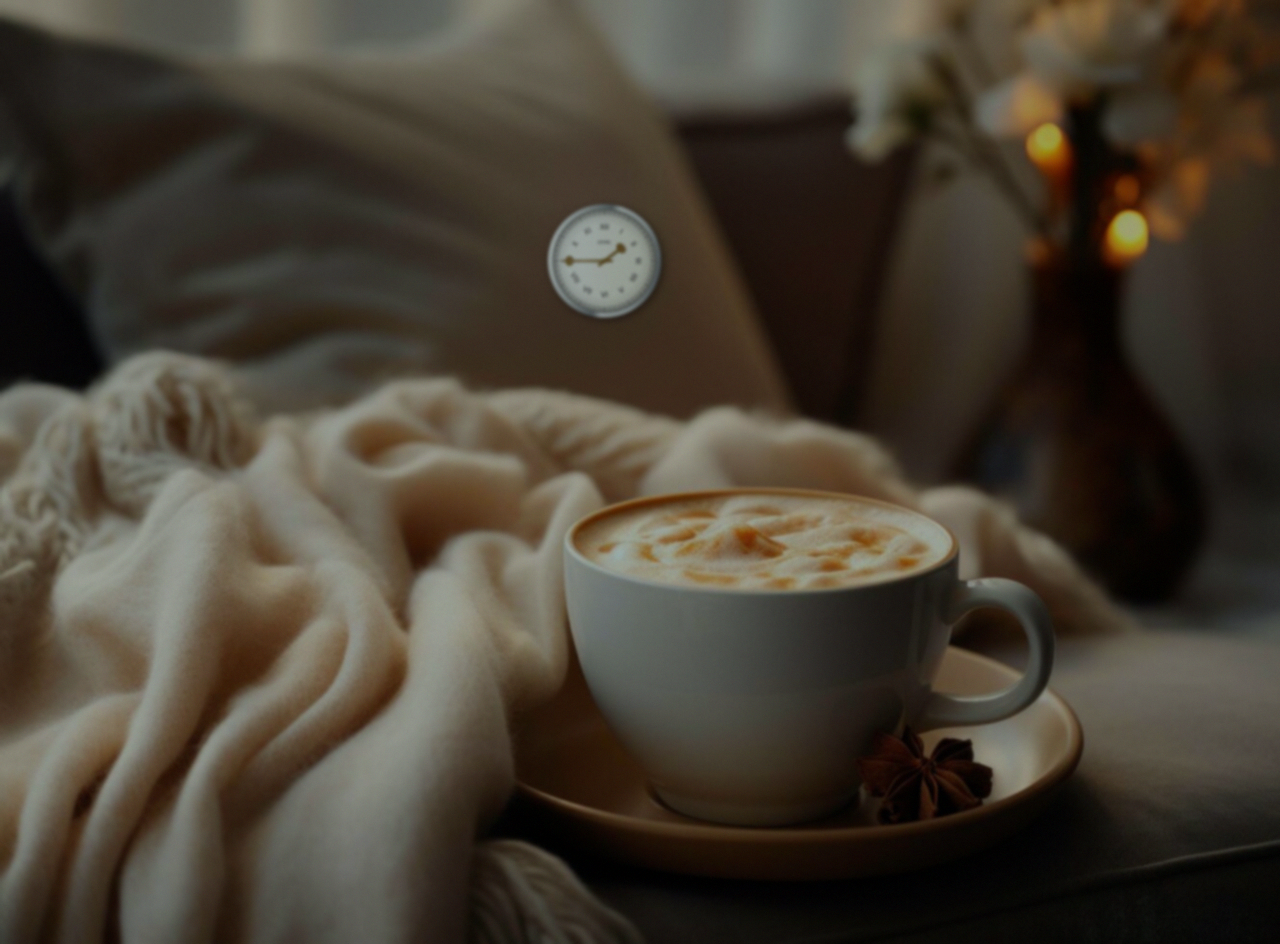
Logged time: h=1 m=45
